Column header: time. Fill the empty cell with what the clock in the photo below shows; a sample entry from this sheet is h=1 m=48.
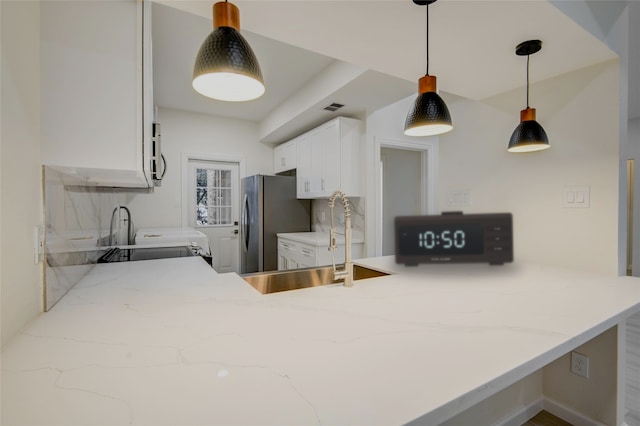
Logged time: h=10 m=50
